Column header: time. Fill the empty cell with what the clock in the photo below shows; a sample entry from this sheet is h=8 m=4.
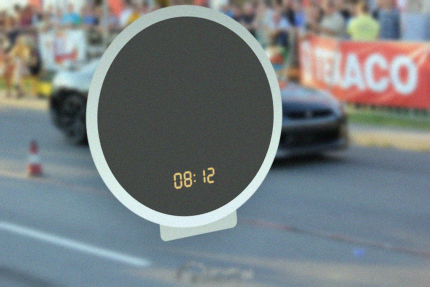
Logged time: h=8 m=12
